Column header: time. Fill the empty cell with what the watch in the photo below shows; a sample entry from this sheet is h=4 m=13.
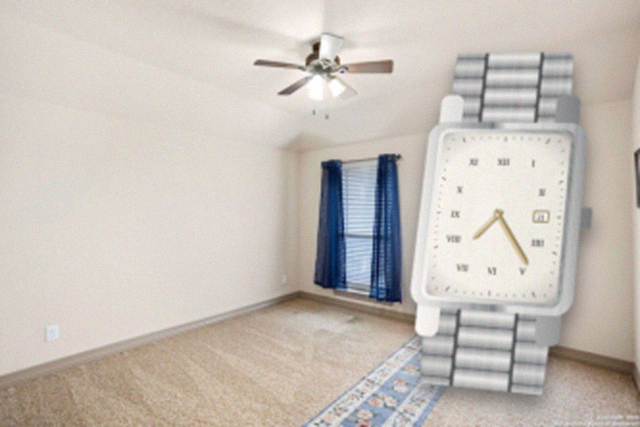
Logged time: h=7 m=24
